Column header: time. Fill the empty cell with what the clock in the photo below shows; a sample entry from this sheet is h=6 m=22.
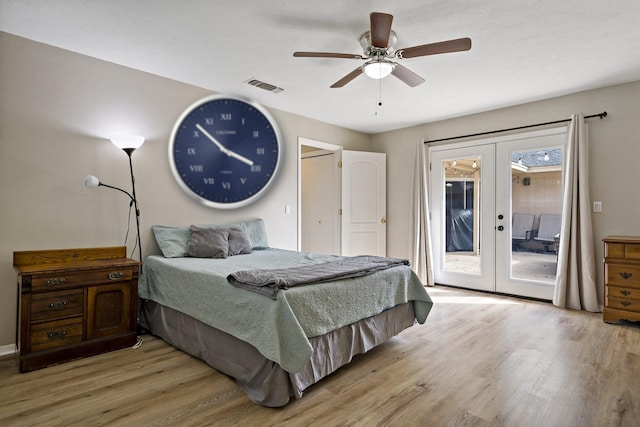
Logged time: h=3 m=52
